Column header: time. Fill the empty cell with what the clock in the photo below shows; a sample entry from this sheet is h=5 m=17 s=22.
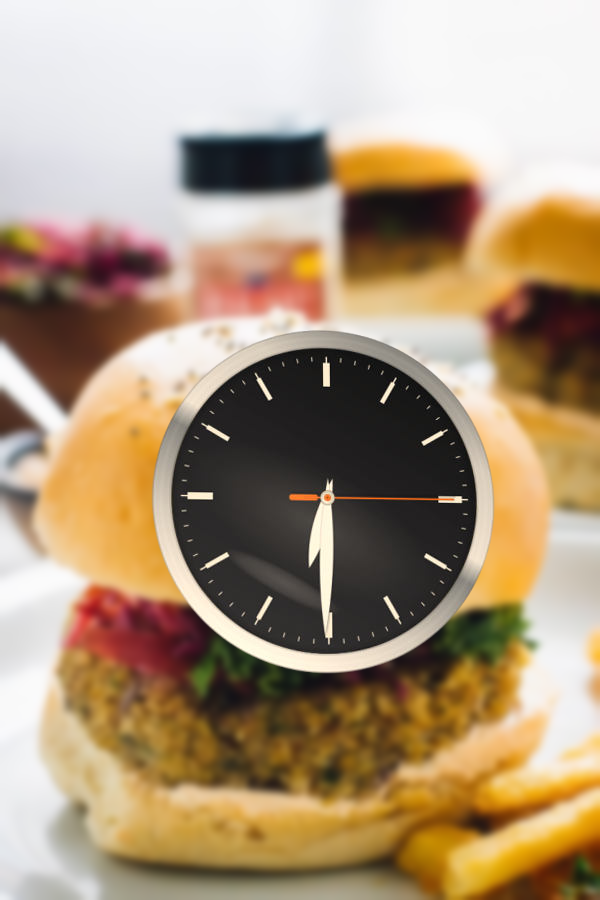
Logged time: h=6 m=30 s=15
